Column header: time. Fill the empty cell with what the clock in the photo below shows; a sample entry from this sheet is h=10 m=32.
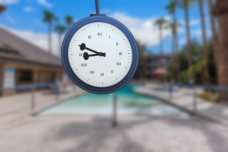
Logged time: h=8 m=49
